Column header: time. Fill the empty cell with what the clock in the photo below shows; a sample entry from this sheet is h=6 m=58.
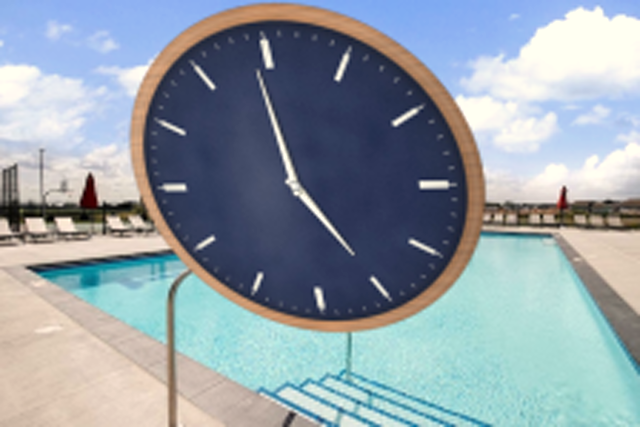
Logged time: h=4 m=59
